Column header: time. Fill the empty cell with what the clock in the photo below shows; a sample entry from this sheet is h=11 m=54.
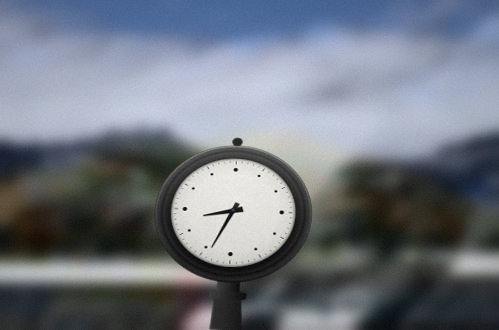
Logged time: h=8 m=34
